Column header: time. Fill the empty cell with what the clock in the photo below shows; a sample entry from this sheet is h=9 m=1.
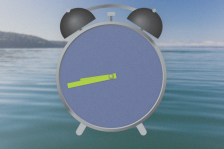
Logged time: h=8 m=43
